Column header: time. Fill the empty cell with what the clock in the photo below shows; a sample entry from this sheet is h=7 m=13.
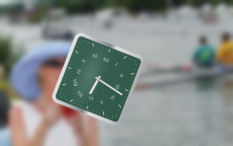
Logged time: h=6 m=17
